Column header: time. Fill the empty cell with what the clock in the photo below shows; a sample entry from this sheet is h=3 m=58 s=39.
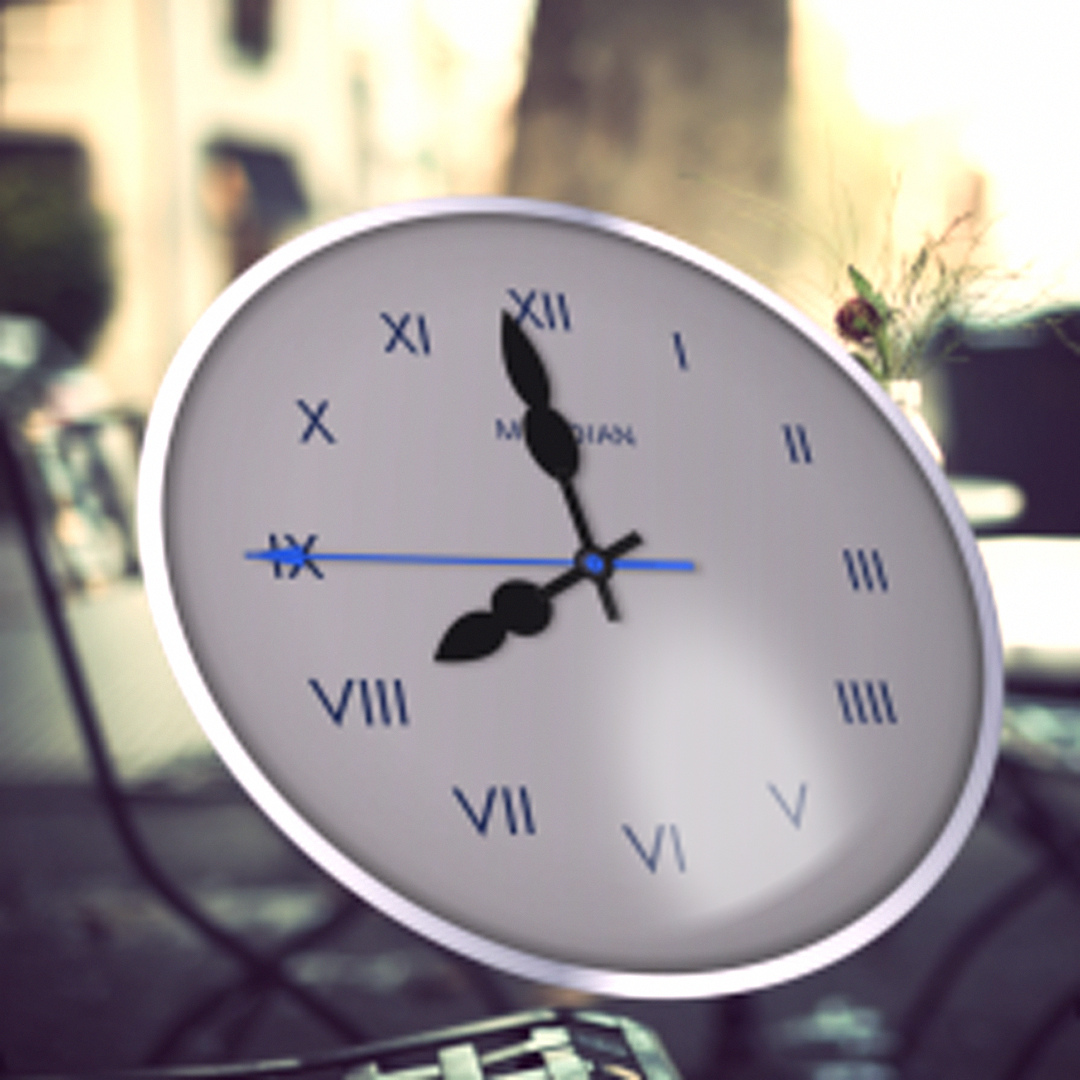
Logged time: h=7 m=58 s=45
